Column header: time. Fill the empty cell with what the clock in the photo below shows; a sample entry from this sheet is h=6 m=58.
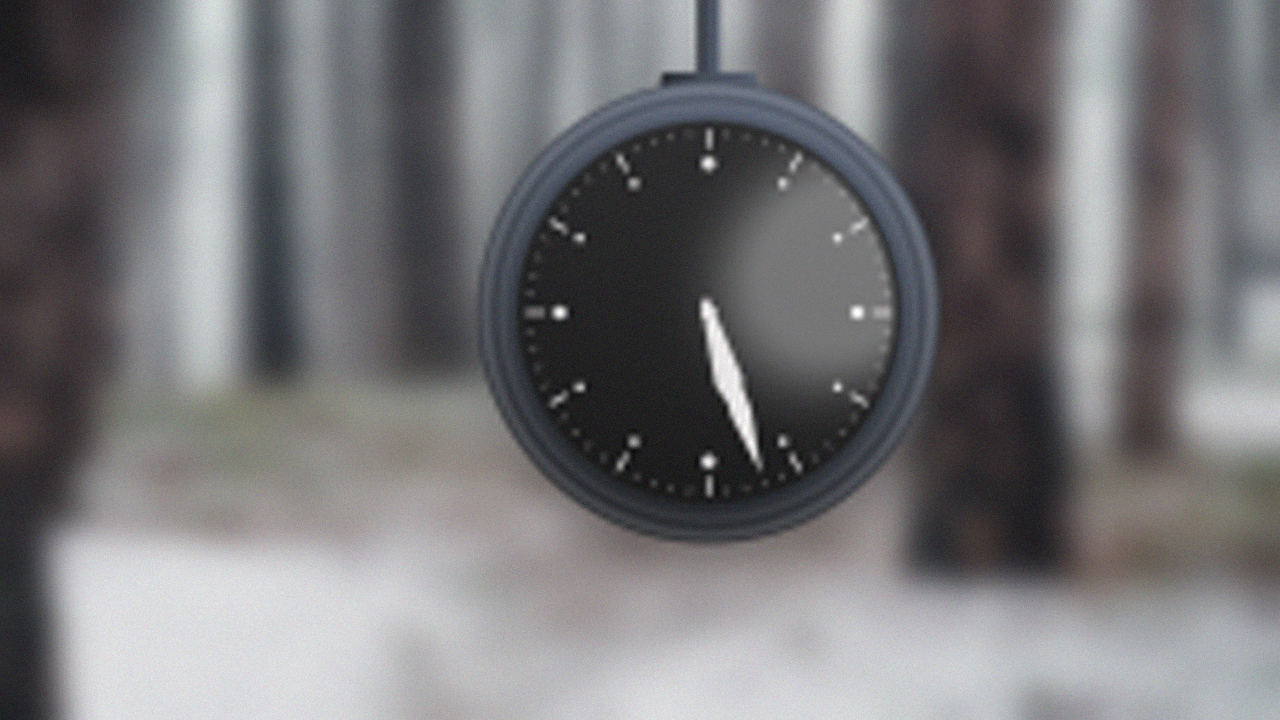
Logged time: h=5 m=27
